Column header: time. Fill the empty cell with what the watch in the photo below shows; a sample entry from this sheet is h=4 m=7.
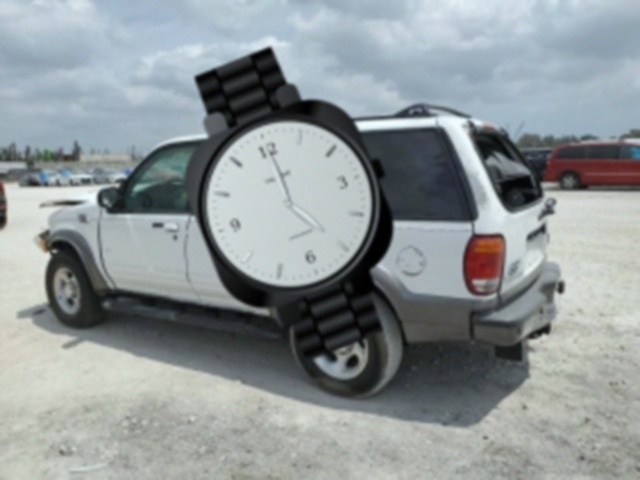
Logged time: h=5 m=0
